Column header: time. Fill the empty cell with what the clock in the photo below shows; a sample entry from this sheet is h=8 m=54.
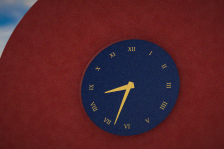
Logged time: h=8 m=33
